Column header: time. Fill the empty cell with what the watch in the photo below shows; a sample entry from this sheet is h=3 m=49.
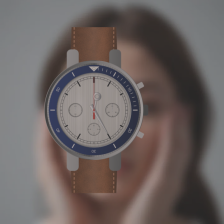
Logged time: h=12 m=25
